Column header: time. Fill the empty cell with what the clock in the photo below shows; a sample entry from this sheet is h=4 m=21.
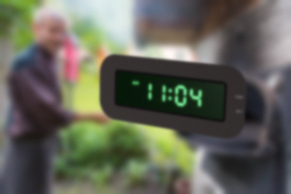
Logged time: h=11 m=4
